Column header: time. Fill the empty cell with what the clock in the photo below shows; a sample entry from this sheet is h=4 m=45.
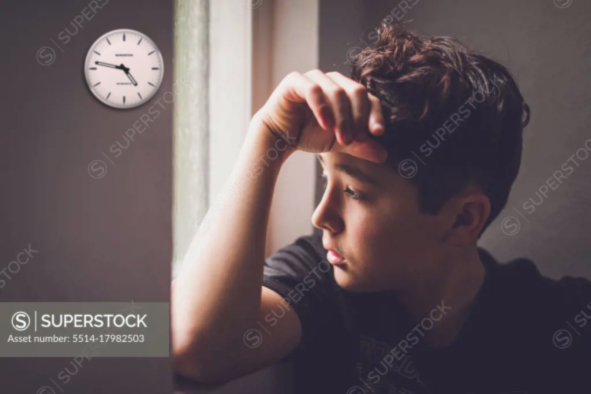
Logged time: h=4 m=47
